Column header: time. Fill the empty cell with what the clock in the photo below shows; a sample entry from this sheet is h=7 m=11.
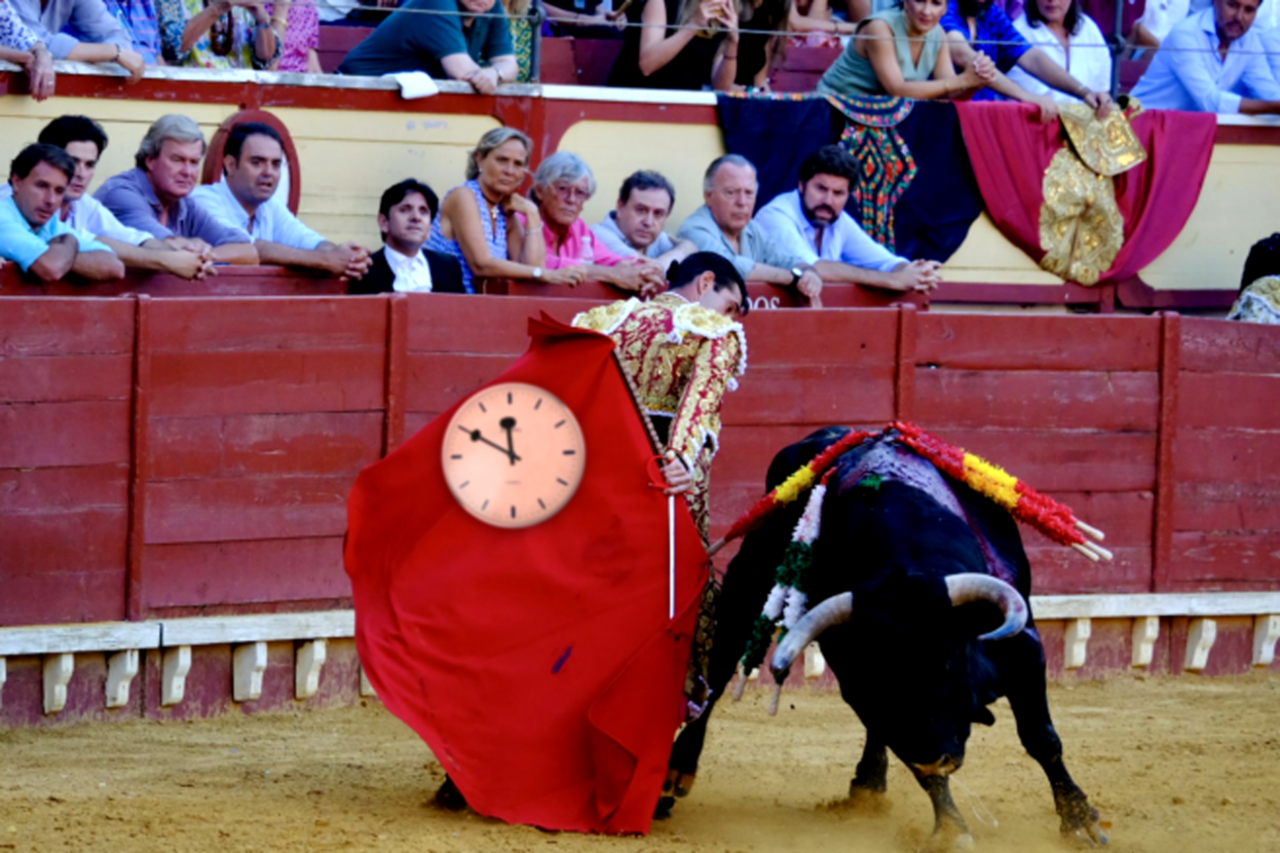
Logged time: h=11 m=50
